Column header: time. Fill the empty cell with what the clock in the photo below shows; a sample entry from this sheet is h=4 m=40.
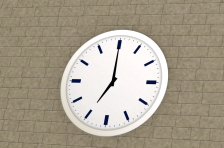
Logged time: h=7 m=0
